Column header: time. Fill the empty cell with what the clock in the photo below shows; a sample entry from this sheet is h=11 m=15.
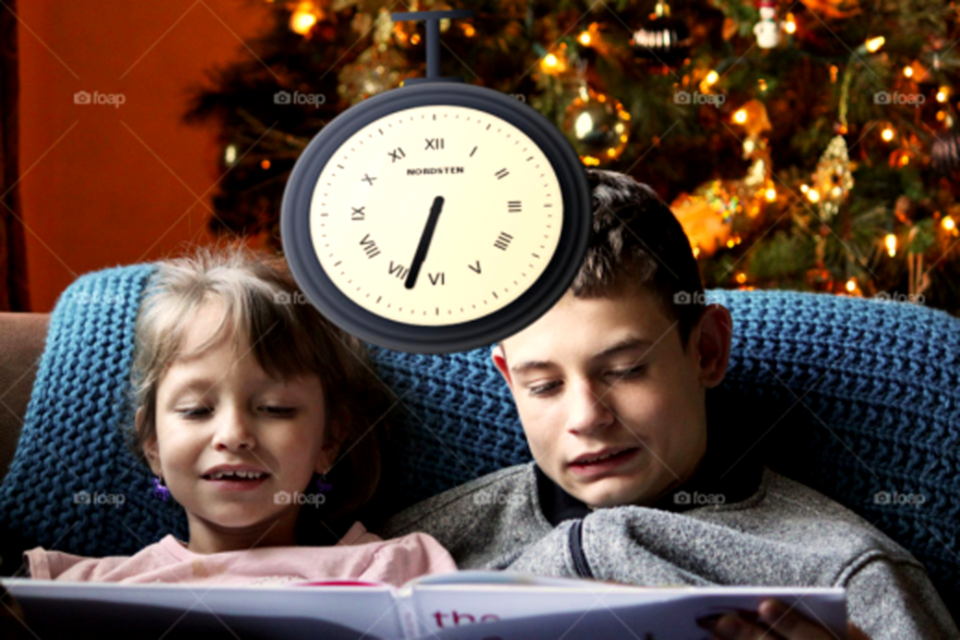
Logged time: h=6 m=33
